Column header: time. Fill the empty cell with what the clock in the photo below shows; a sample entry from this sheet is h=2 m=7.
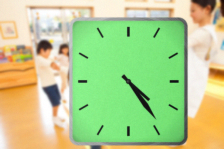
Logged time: h=4 m=24
